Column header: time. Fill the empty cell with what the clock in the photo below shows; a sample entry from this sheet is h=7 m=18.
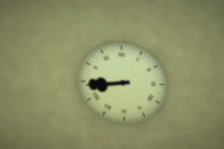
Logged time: h=8 m=44
